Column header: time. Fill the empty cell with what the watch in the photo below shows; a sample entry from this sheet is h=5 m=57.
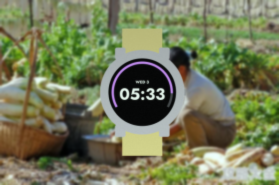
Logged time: h=5 m=33
